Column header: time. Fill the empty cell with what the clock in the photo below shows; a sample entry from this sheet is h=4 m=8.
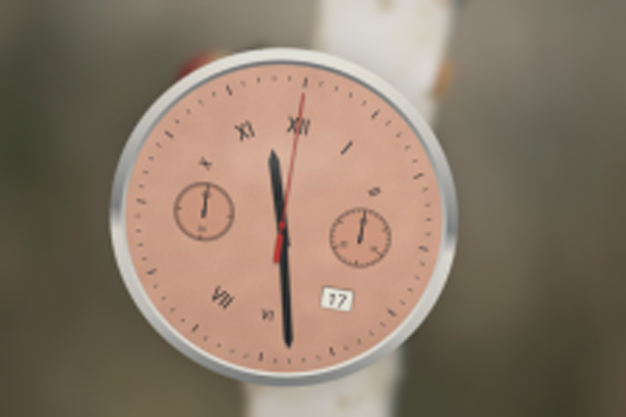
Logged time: h=11 m=28
